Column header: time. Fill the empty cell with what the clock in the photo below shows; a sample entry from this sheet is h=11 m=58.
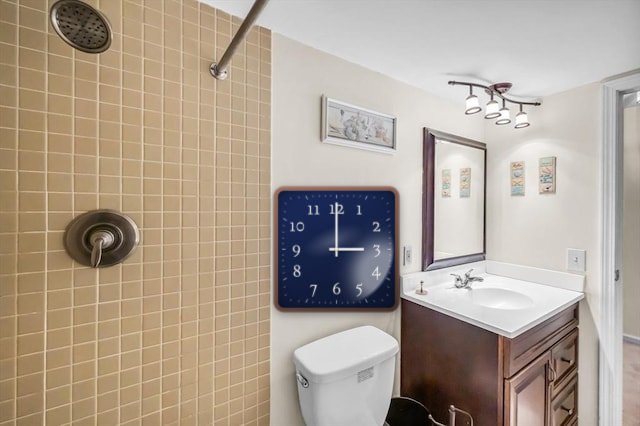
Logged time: h=3 m=0
